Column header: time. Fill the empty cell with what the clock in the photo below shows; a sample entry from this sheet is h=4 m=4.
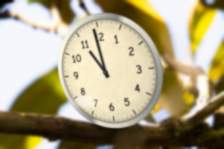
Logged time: h=10 m=59
